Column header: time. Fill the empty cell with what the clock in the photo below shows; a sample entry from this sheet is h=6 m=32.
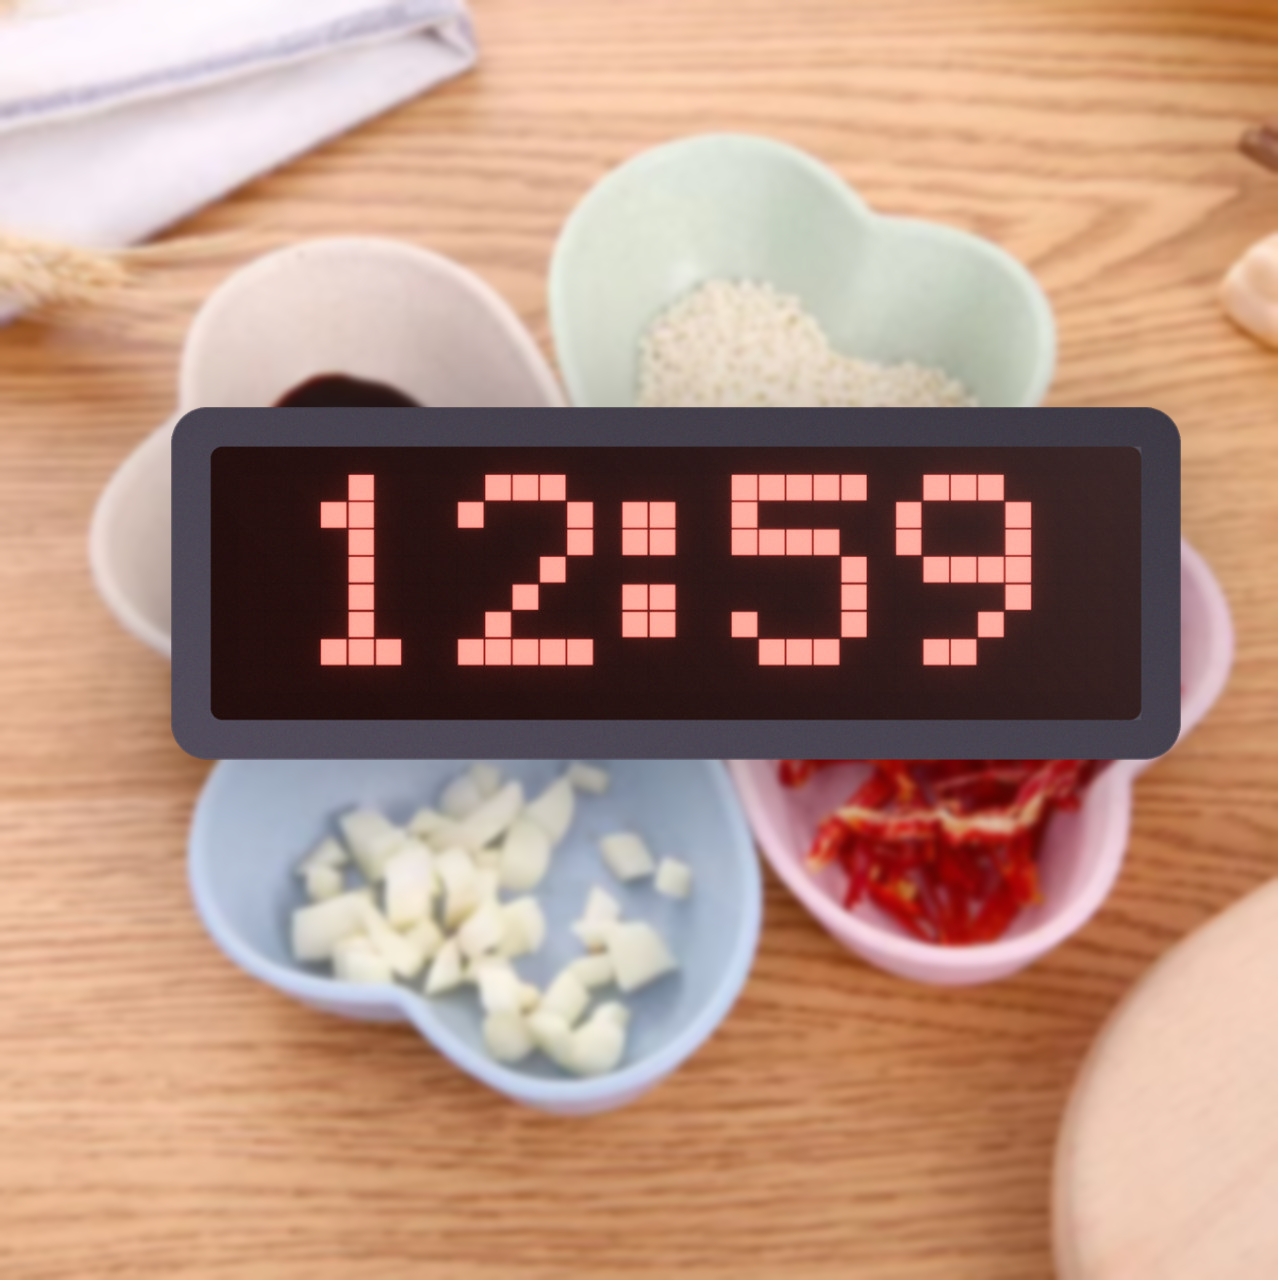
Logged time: h=12 m=59
